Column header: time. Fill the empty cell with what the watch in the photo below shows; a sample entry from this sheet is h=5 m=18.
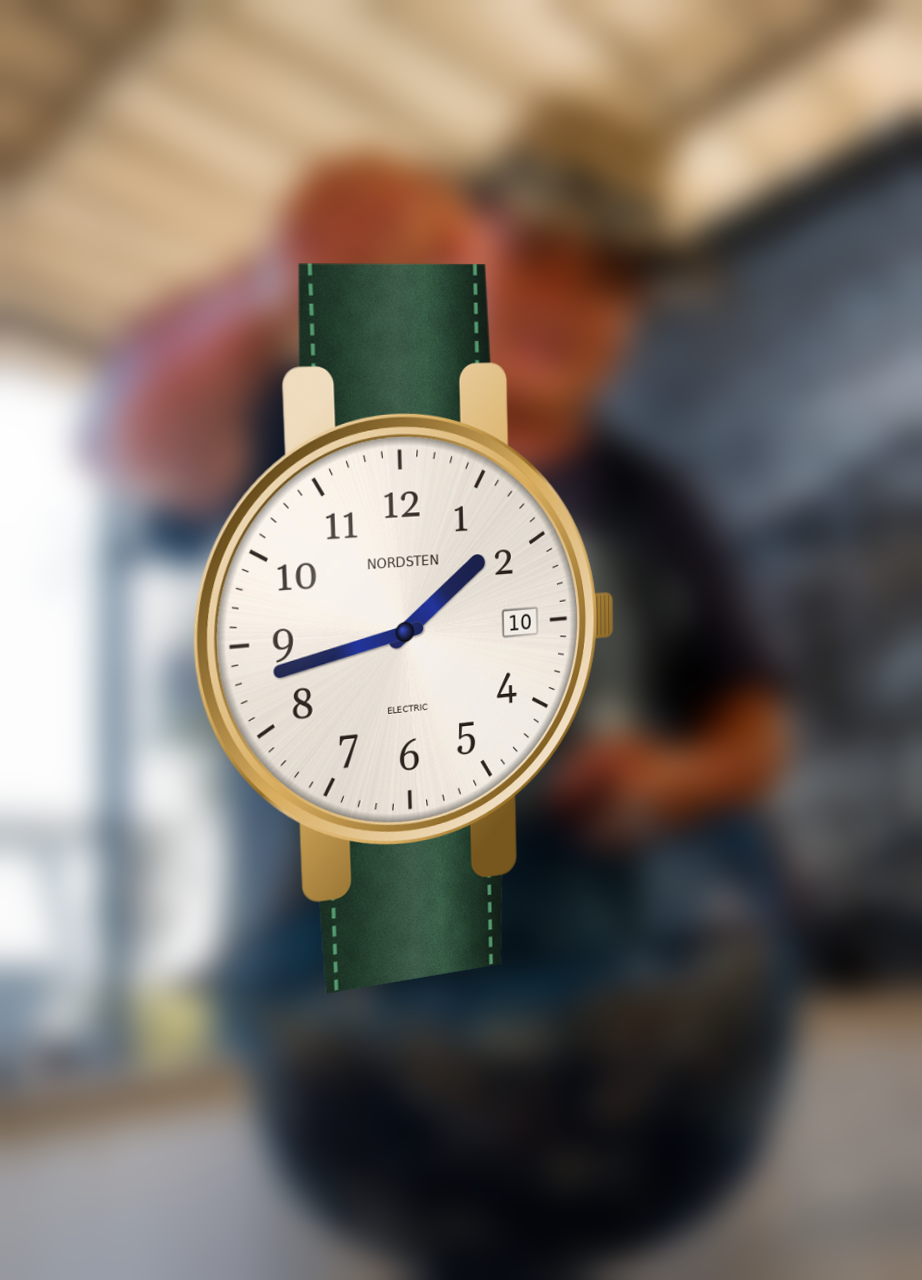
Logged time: h=1 m=43
